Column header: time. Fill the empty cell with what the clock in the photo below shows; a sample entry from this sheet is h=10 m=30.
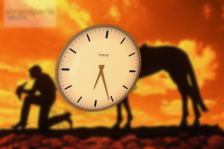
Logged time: h=6 m=26
